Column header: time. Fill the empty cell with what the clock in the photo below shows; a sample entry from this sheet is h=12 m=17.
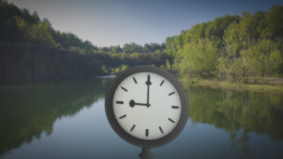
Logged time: h=9 m=0
